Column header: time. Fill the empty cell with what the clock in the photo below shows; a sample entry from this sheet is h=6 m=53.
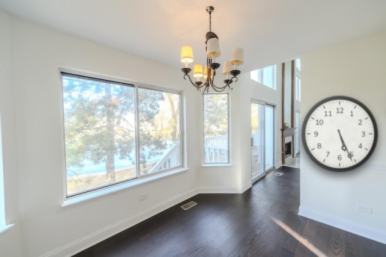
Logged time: h=5 m=26
